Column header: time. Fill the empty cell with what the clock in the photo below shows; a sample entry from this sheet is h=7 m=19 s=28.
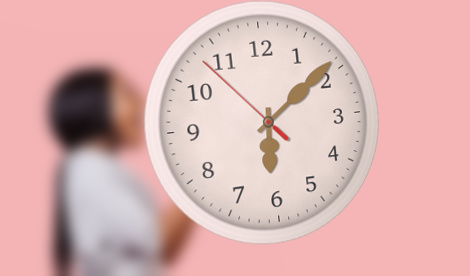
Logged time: h=6 m=8 s=53
